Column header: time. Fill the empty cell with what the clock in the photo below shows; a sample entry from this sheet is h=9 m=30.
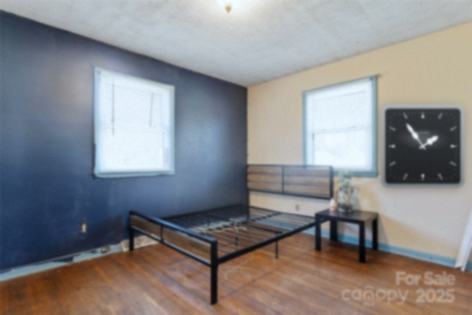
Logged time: h=1 m=54
